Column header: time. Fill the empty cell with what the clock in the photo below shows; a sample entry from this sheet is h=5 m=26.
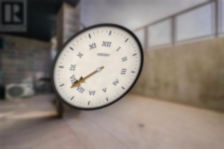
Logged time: h=7 m=38
